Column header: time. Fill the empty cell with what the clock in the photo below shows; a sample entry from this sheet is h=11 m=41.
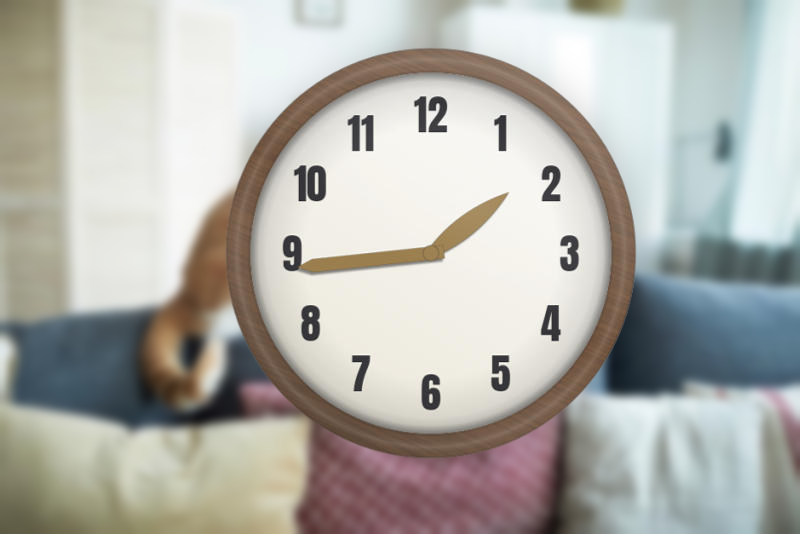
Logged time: h=1 m=44
